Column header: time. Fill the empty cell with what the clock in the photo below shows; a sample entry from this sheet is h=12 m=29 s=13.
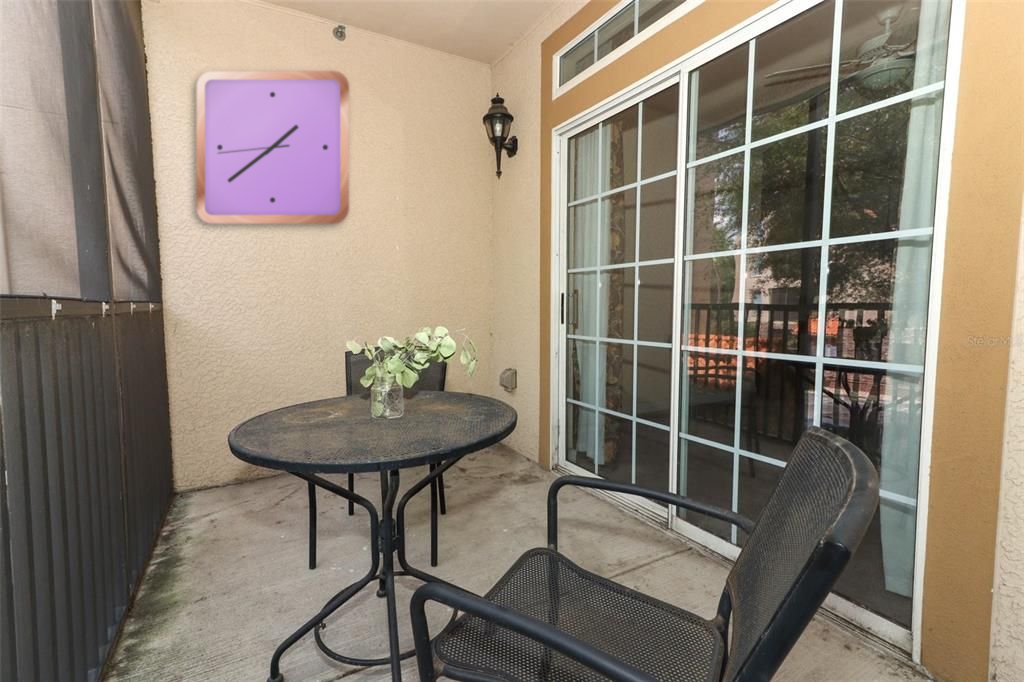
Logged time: h=1 m=38 s=44
